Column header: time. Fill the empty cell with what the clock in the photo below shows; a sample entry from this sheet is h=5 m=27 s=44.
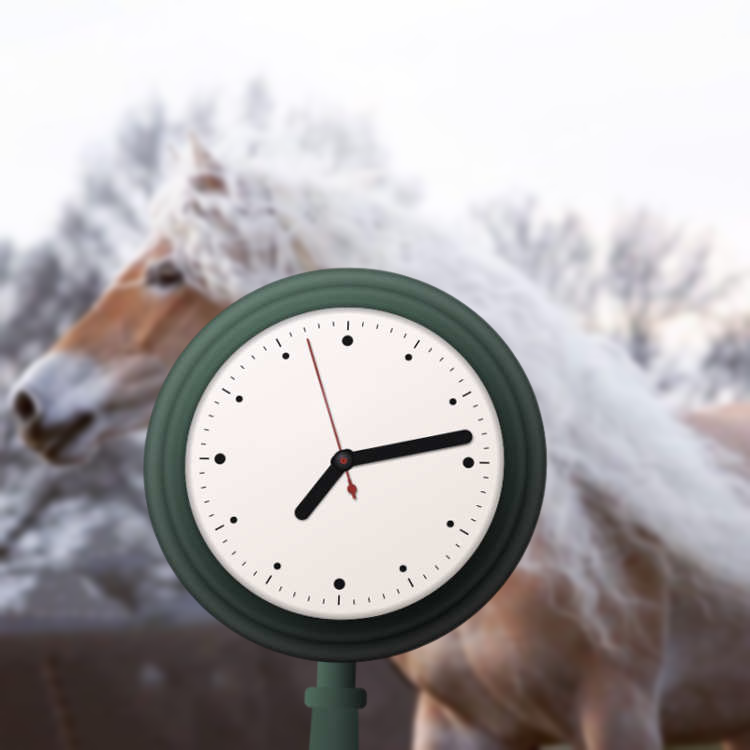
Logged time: h=7 m=12 s=57
